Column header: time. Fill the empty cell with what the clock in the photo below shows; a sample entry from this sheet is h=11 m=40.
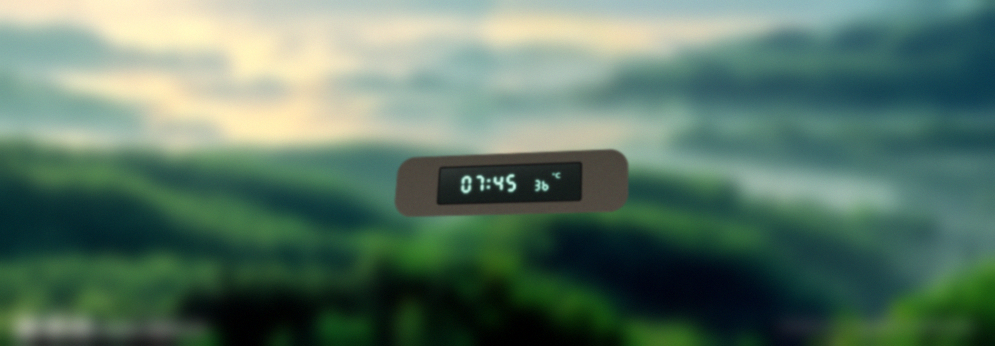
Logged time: h=7 m=45
